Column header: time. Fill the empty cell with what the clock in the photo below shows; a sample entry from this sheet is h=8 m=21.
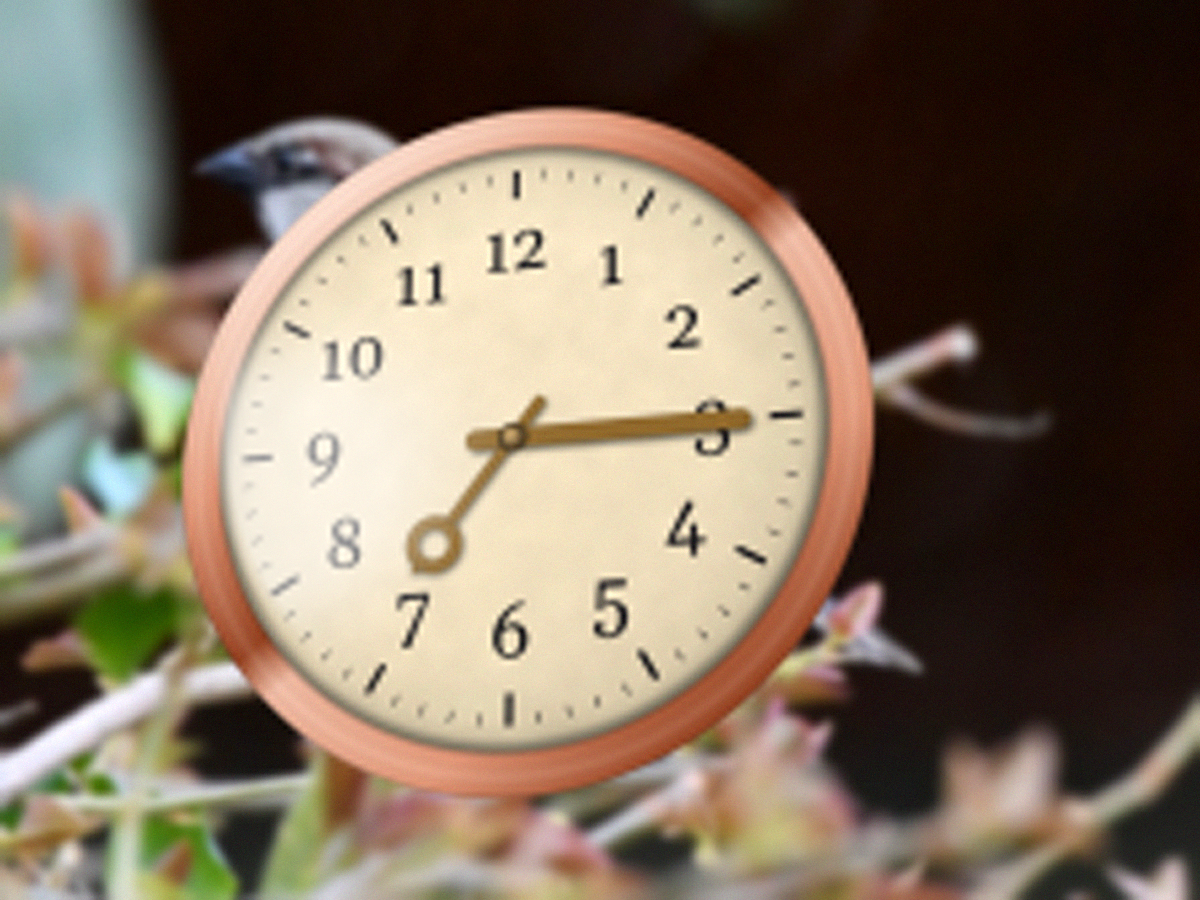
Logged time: h=7 m=15
